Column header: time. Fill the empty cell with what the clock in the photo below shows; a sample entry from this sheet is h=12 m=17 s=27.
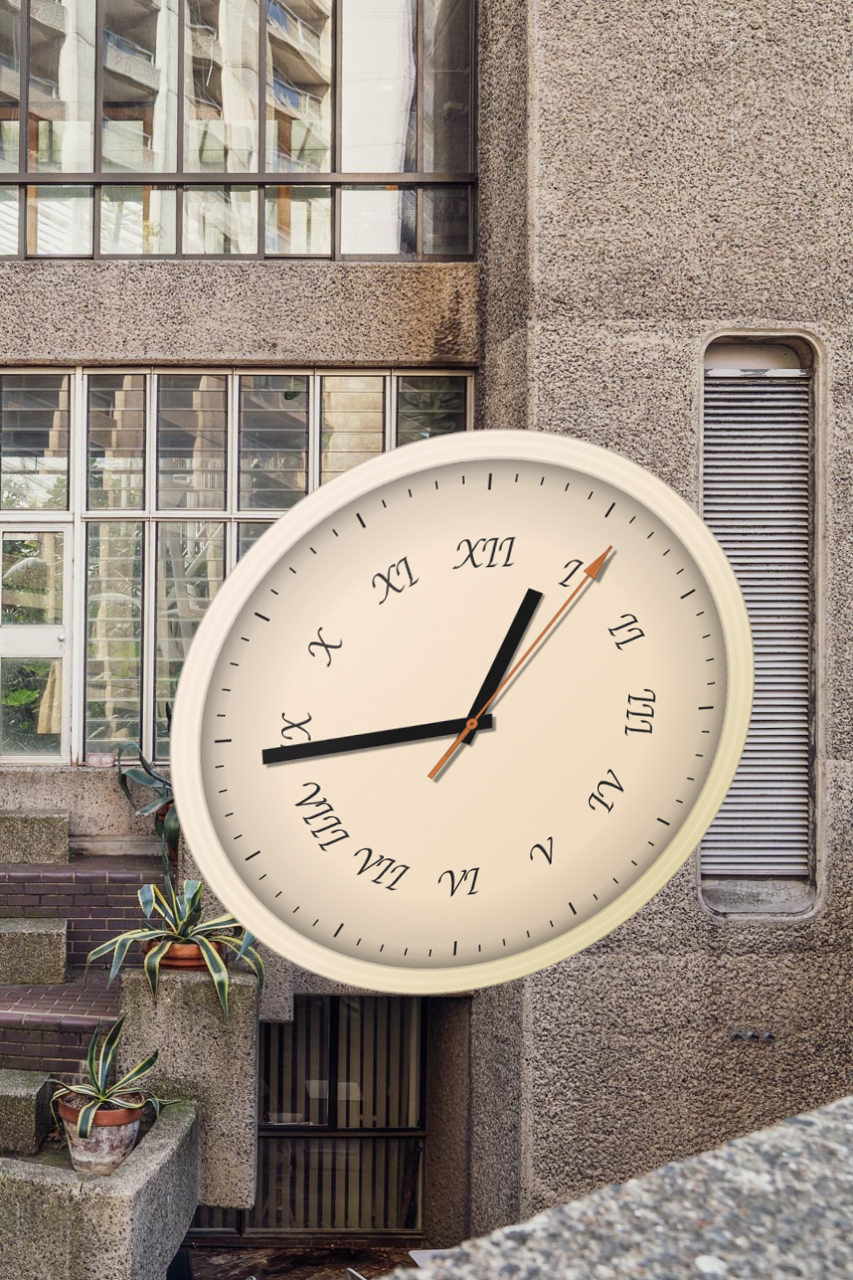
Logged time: h=12 m=44 s=6
